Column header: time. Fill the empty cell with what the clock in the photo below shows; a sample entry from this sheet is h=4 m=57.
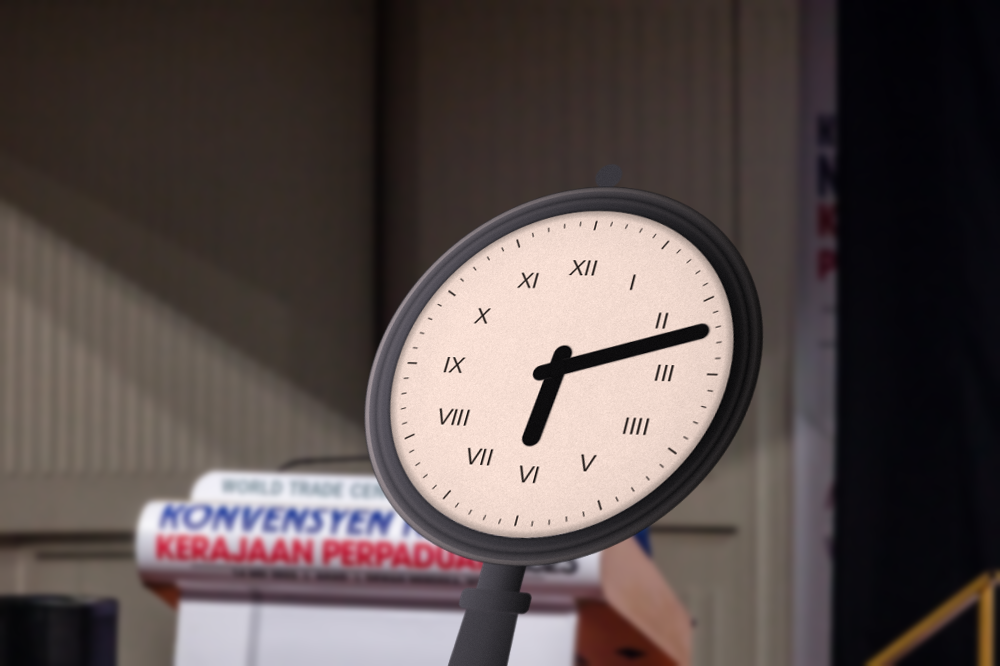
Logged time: h=6 m=12
